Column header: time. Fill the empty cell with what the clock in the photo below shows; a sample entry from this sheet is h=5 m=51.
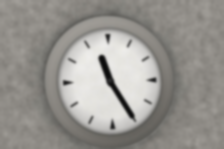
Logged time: h=11 m=25
